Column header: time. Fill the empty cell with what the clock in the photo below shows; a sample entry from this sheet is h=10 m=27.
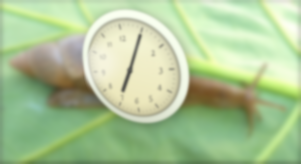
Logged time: h=7 m=5
